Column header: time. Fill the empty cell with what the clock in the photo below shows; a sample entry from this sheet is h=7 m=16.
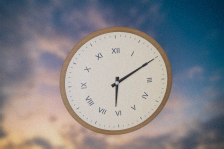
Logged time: h=6 m=10
